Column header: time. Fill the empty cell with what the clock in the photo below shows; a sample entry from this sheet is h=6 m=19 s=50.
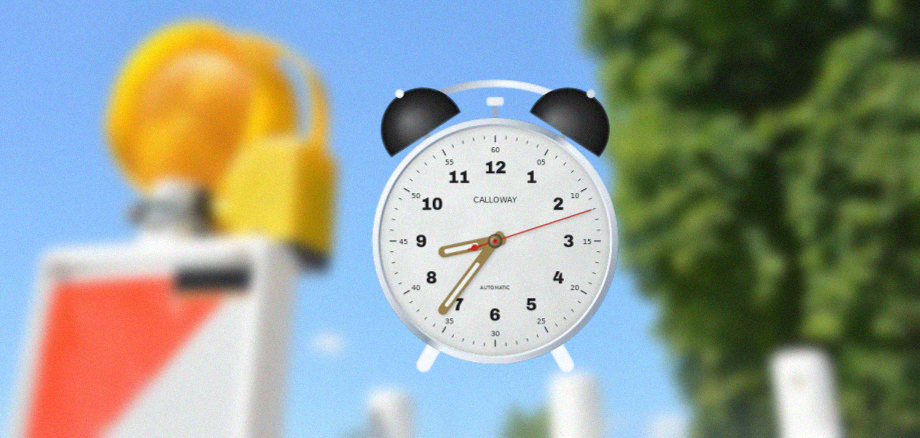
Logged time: h=8 m=36 s=12
